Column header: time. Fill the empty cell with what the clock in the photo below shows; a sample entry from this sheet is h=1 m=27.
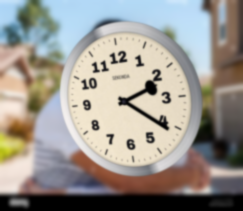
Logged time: h=2 m=21
